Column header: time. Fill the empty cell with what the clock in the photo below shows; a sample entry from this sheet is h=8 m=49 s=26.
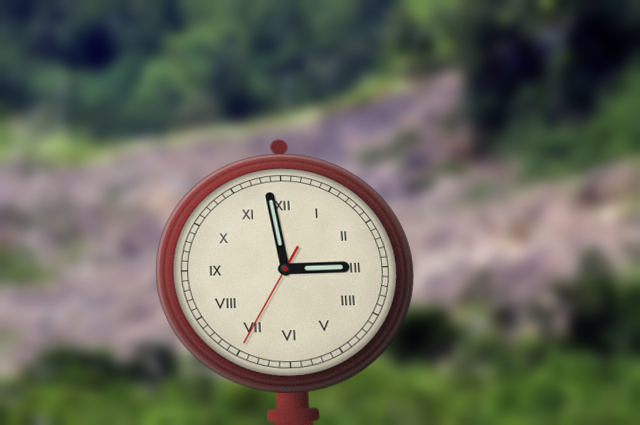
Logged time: h=2 m=58 s=35
